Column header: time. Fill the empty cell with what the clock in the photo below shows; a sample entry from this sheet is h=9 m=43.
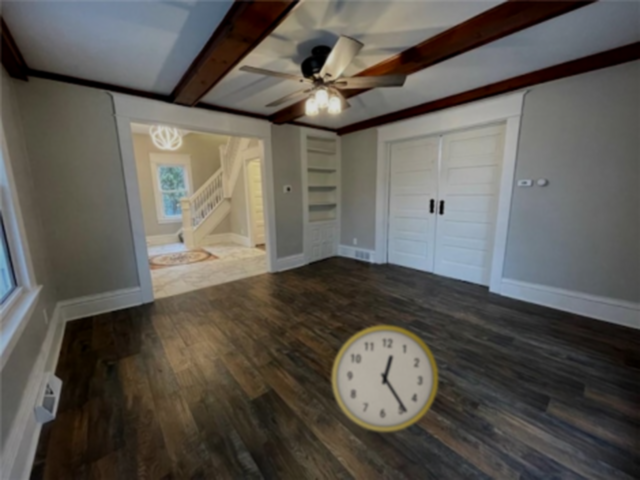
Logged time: h=12 m=24
